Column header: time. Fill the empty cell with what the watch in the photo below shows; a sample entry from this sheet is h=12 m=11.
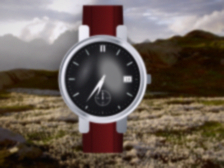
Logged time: h=6 m=36
